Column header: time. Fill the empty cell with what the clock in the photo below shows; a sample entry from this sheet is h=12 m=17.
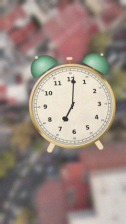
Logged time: h=7 m=1
